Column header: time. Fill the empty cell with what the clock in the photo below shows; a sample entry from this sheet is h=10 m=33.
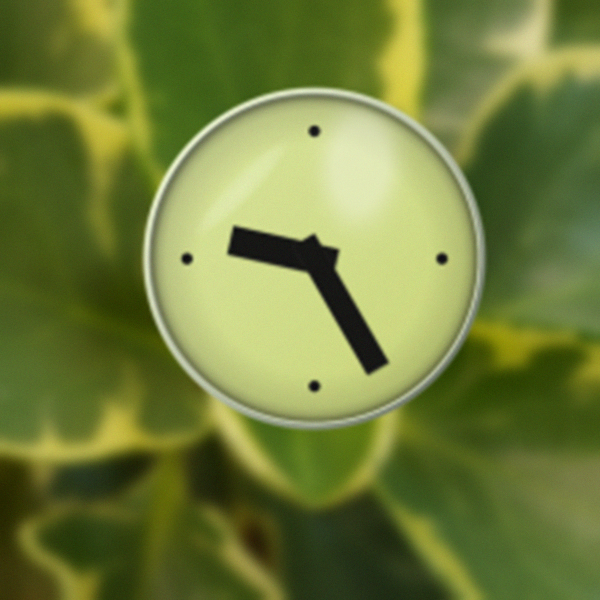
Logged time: h=9 m=25
